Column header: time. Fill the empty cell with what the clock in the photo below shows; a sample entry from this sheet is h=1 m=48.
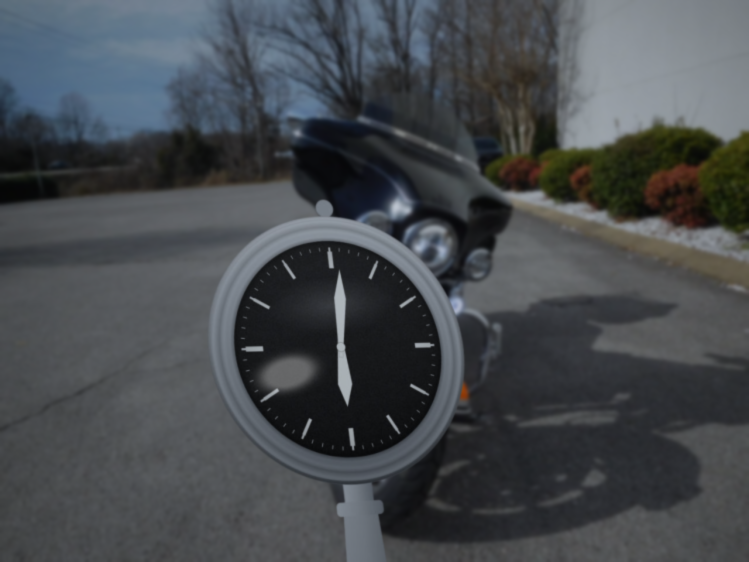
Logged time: h=6 m=1
